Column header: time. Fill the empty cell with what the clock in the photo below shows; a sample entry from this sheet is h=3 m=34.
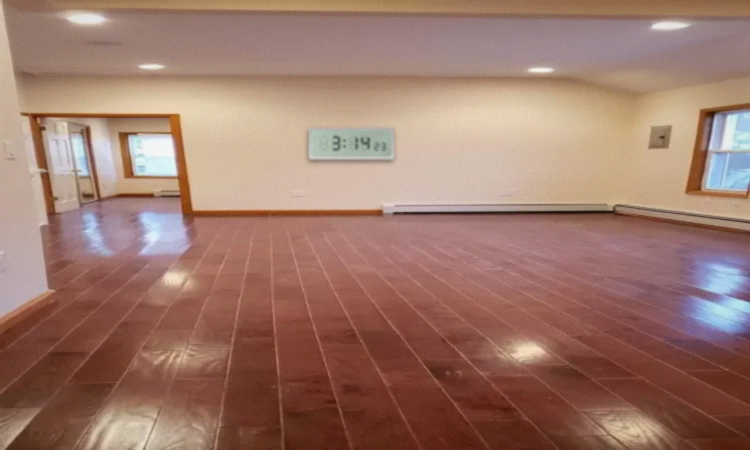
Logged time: h=3 m=14
